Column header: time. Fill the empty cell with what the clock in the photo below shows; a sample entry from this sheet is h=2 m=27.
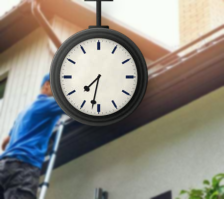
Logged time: h=7 m=32
